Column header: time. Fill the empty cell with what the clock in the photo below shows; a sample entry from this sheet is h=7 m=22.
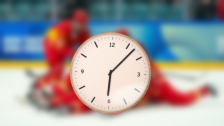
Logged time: h=6 m=7
